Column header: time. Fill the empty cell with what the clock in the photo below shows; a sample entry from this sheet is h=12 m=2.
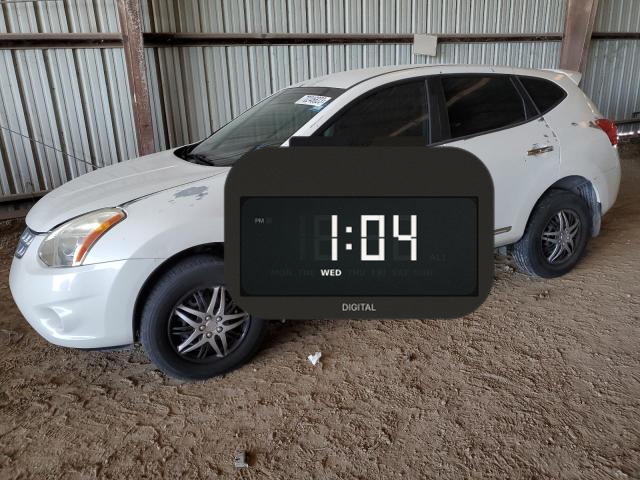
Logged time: h=1 m=4
